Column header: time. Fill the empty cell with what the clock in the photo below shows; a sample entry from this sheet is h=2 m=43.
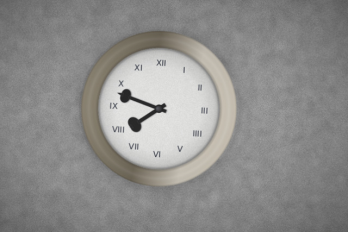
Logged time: h=7 m=48
